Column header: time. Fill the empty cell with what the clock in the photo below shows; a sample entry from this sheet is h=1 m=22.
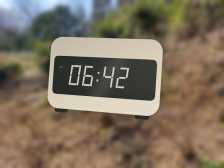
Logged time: h=6 m=42
